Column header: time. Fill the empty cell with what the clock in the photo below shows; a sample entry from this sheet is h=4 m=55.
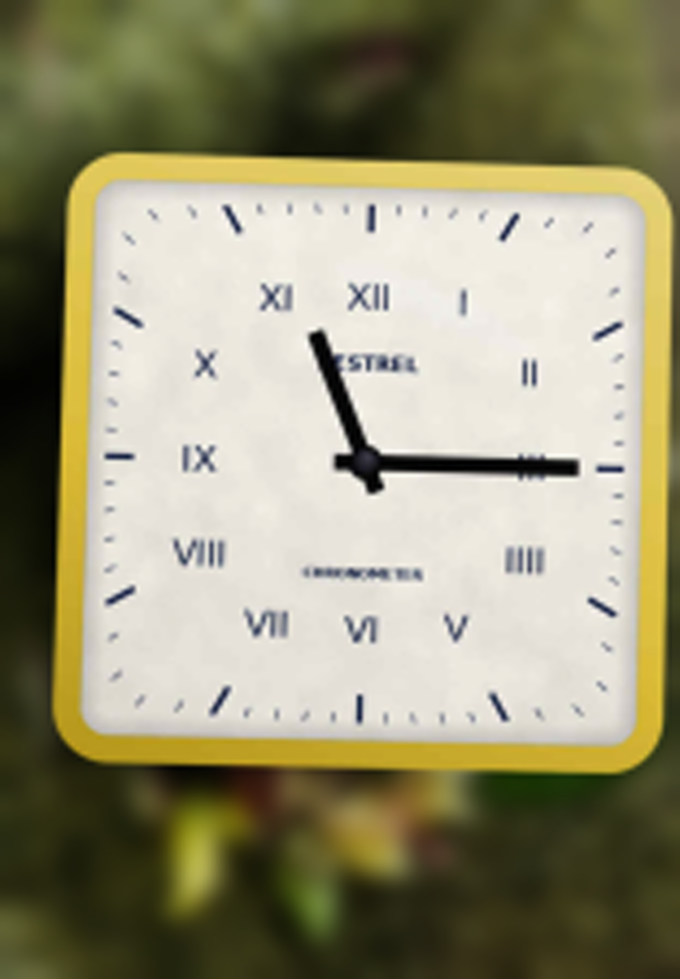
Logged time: h=11 m=15
